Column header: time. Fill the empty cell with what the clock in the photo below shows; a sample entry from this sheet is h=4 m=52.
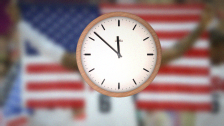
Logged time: h=11 m=52
